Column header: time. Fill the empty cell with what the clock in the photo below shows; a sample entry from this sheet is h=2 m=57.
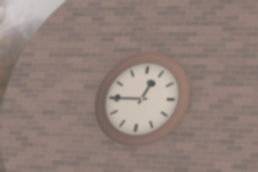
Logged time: h=12 m=45
